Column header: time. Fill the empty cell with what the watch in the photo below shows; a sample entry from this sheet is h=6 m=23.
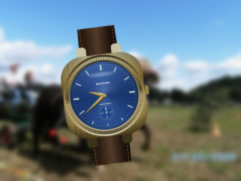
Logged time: h=9 m=39
